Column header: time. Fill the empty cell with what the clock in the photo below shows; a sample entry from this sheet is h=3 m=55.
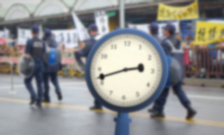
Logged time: h=2 m=42
